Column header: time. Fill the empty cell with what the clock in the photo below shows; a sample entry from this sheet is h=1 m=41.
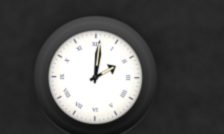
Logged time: h=2 m=1
